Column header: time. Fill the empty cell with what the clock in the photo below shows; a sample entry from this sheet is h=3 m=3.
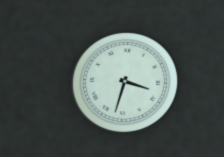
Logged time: h=3 m=32
